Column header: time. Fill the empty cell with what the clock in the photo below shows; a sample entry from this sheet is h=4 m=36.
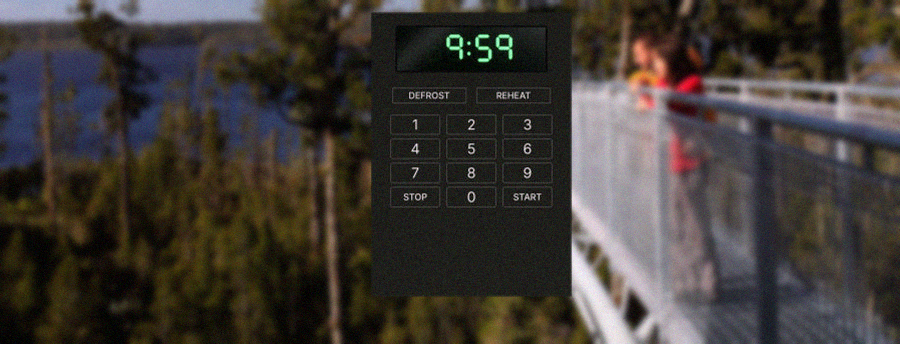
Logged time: h=9 m=59
